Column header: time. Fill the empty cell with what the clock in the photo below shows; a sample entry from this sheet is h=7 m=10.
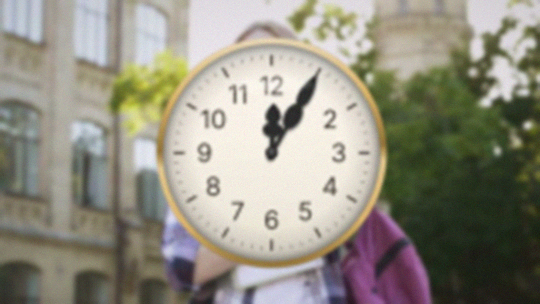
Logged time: h=12 m=5
